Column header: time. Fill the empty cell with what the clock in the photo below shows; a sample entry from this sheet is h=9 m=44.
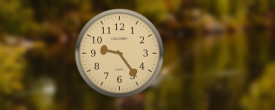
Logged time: h=9 m=24
